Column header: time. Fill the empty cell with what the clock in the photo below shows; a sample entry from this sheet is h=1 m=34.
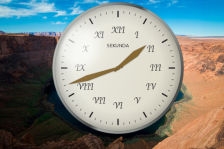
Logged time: h=1 m=42
